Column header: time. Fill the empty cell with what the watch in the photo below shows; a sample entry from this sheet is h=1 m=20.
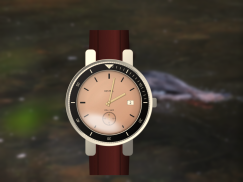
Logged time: h=2 m=2
